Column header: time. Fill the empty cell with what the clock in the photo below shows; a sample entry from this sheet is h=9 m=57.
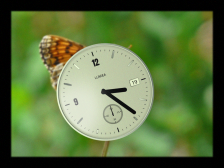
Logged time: h=3 m=24
